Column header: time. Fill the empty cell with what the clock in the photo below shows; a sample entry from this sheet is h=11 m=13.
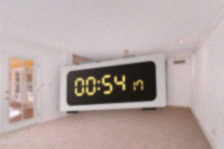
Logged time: h=0 m=54
